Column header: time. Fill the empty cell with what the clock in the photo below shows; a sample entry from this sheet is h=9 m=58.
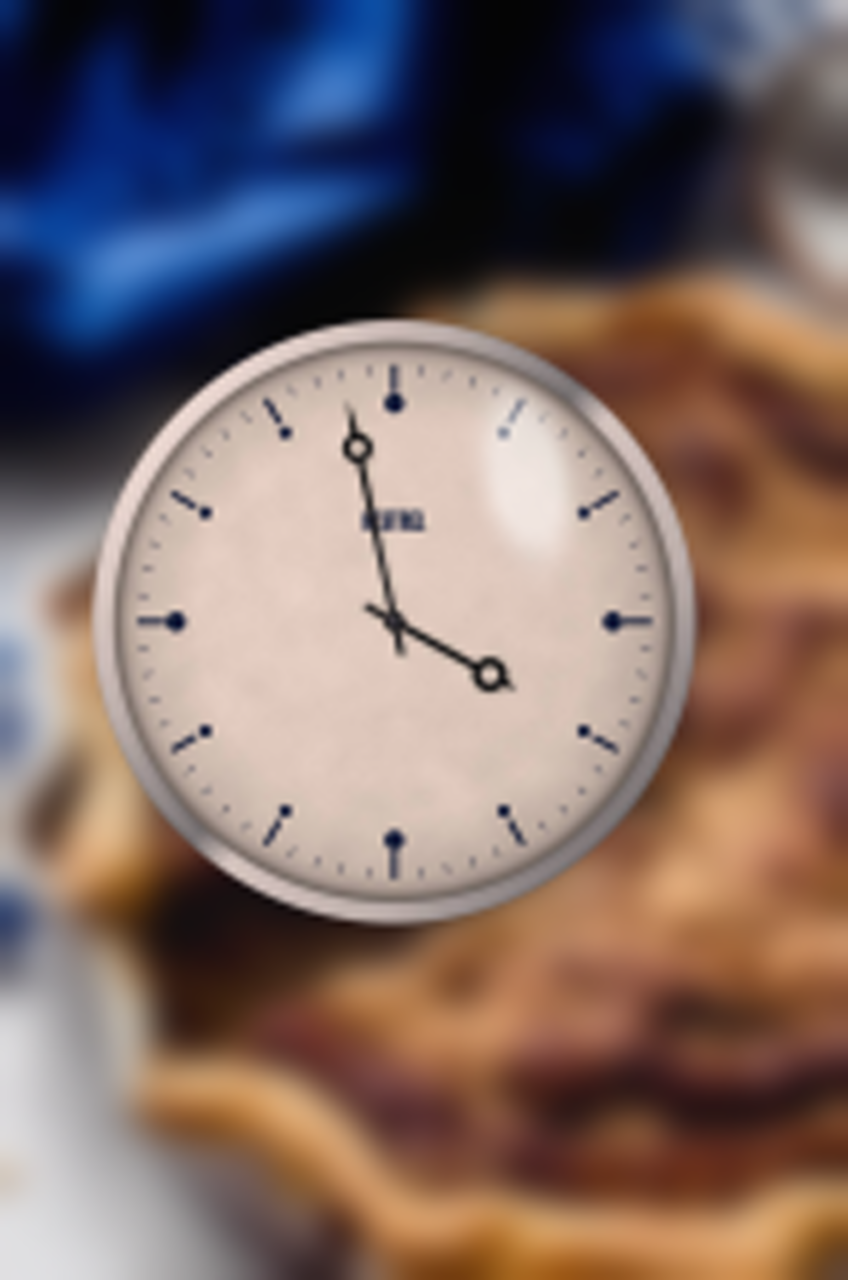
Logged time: h=3 m=58
